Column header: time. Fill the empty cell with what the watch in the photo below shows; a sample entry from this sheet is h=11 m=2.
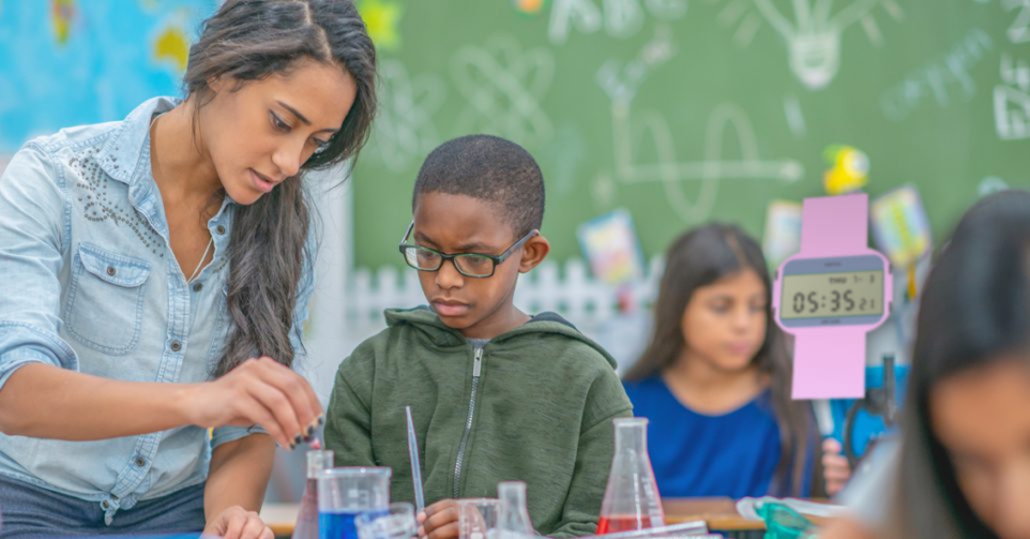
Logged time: h=5 m=35
